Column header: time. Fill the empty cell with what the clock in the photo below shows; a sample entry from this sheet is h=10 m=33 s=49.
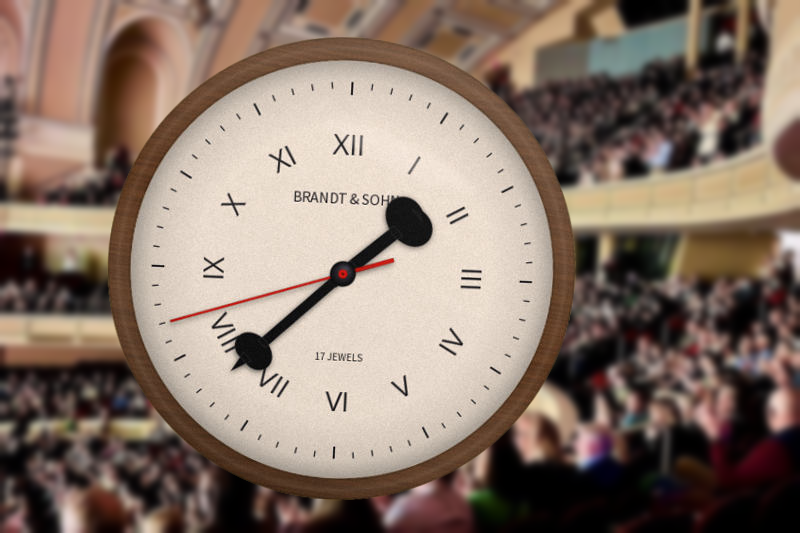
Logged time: h=1 m=37 s=42
